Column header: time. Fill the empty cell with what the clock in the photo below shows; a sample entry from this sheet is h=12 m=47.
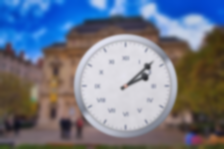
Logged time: h=2 m=8
